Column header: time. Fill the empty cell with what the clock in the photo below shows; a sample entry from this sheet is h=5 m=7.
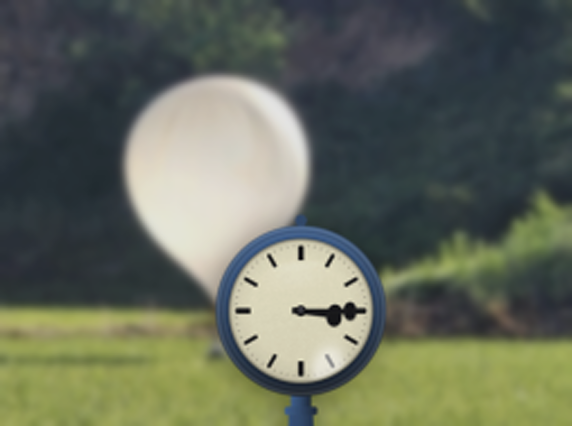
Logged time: h=3 m=15
